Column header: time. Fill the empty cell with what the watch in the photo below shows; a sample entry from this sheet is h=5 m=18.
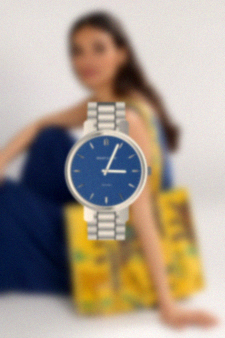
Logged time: h=3 m=4
